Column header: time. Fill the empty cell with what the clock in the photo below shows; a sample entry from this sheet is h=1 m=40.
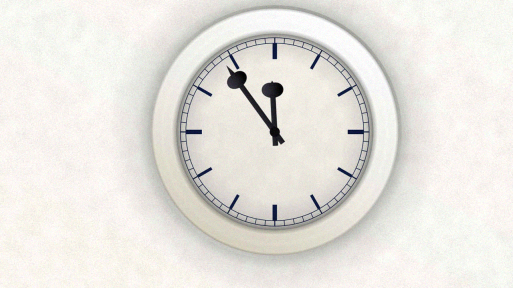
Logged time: h=11 m=54
